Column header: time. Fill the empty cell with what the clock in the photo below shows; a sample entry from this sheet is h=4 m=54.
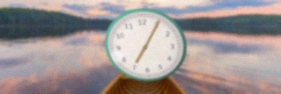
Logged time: h=7 m=5
